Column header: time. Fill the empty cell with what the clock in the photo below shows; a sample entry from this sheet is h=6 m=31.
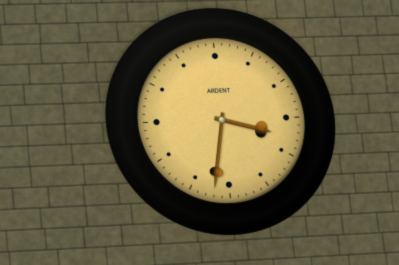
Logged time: h=3 m=32
